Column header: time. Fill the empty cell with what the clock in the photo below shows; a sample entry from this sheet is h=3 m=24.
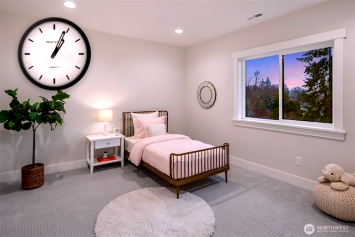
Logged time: h=1 m=4
